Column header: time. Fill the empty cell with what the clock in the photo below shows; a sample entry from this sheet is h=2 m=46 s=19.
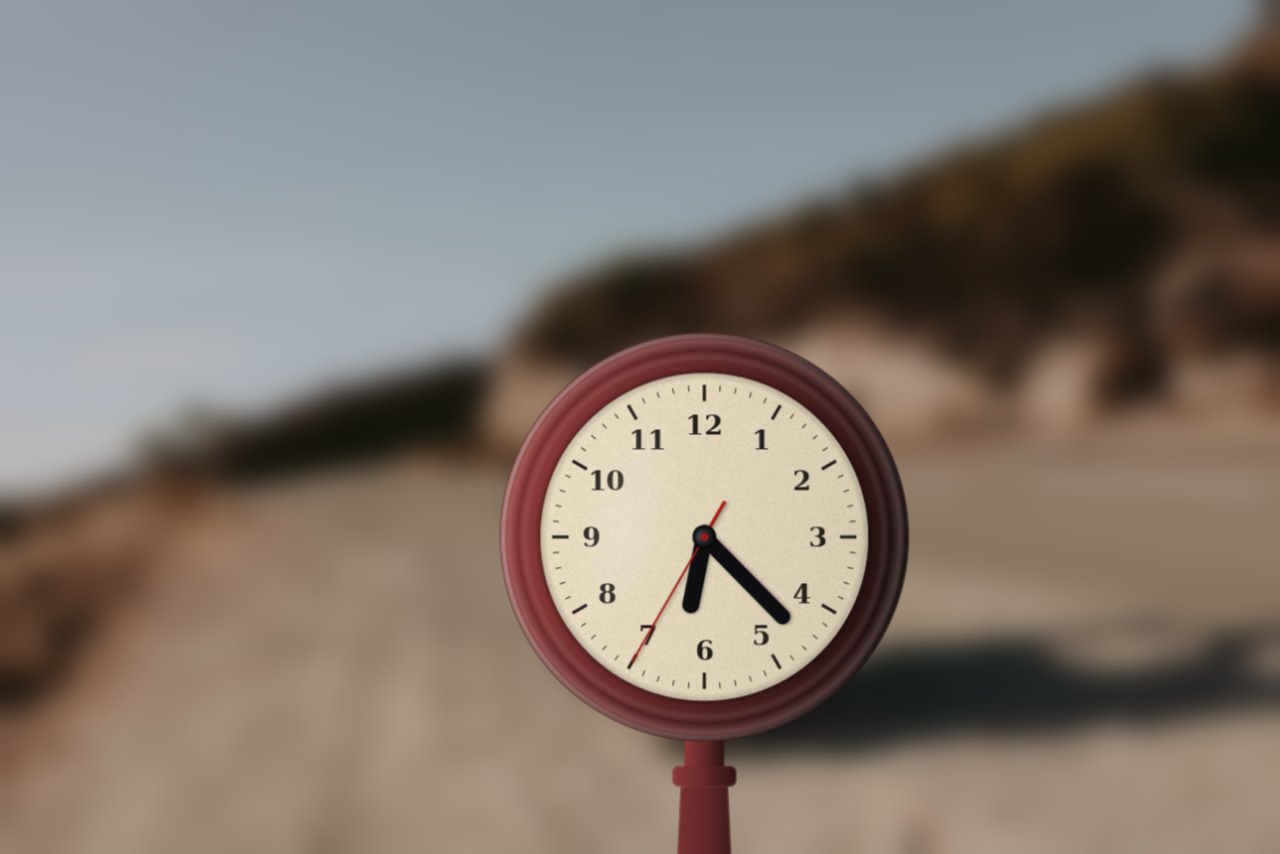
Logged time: h=6 m=22 s=35
